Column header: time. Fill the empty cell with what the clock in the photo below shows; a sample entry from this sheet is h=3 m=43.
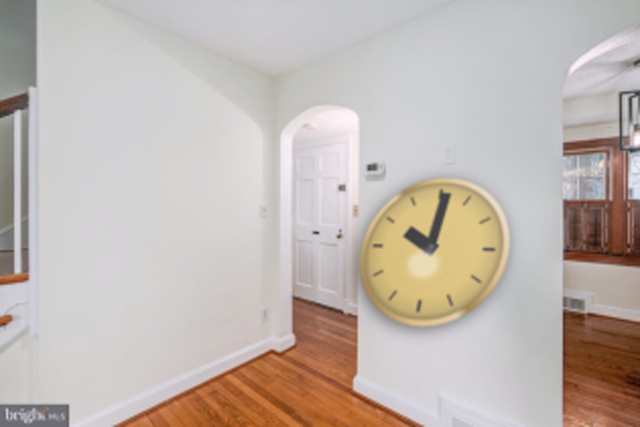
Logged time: h=10 m=1
